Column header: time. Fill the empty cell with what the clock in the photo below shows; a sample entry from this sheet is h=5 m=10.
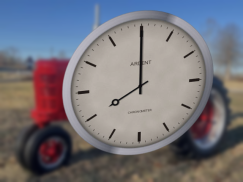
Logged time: h=8 m=0
